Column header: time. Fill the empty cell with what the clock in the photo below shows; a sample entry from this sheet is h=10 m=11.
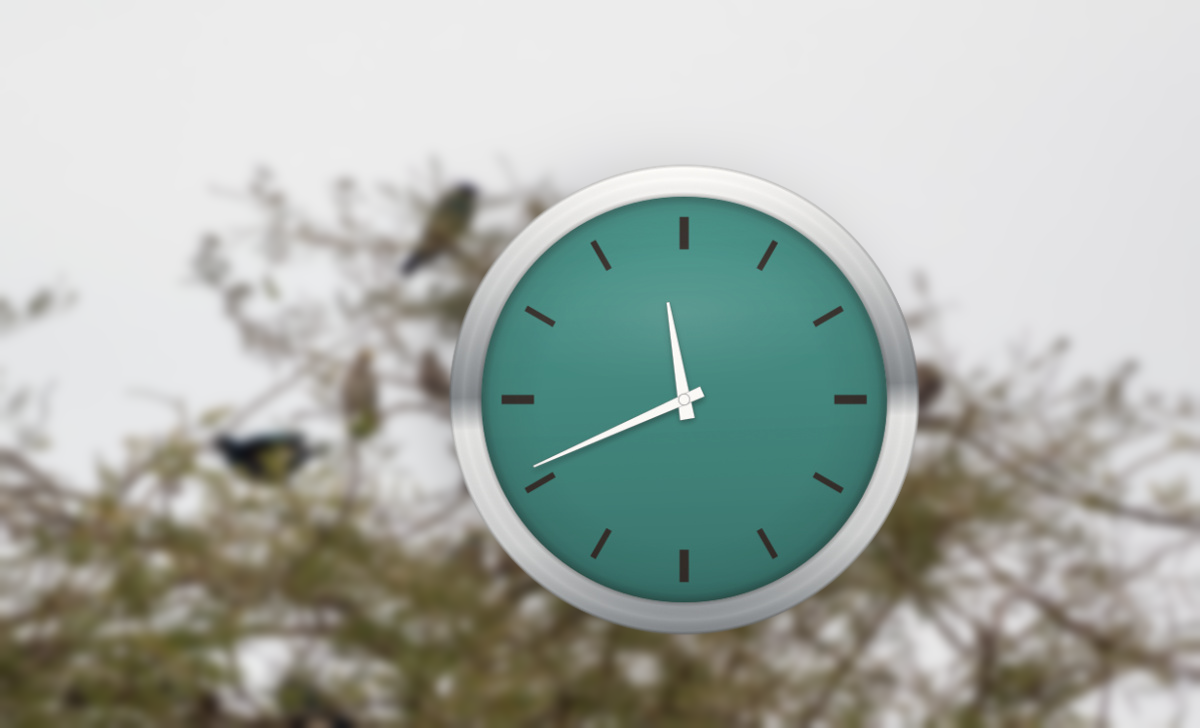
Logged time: h=11 m=41
